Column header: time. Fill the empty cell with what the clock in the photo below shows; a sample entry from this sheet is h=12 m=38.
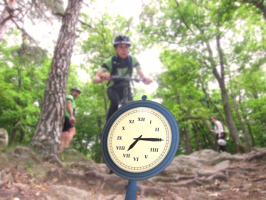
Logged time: h=7 m=15
